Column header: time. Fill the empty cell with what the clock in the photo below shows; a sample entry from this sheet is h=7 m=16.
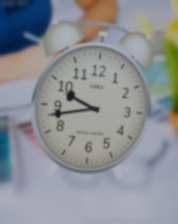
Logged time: h=9 m=43
